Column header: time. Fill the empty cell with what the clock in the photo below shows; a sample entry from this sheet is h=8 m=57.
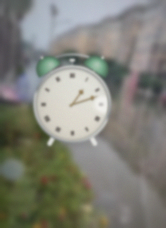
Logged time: h=1 m=12
